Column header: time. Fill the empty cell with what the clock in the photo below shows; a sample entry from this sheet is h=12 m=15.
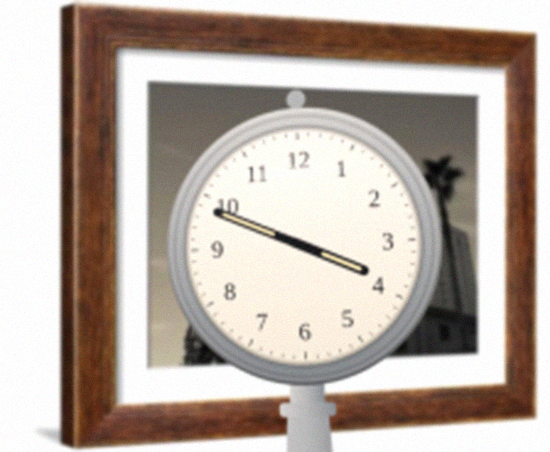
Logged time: h=3 m=49
